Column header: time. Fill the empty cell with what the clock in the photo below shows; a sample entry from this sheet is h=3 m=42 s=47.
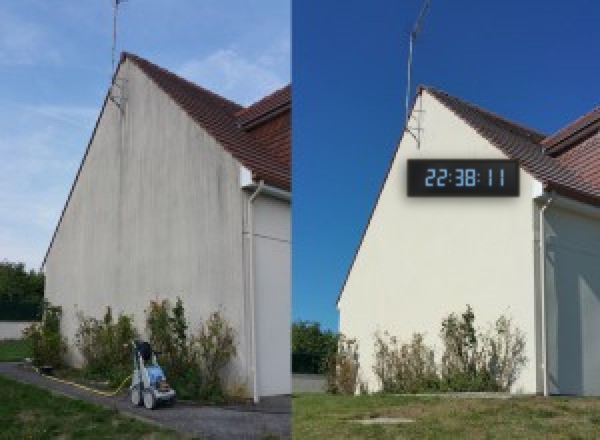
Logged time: h=22 m=38 s=11
